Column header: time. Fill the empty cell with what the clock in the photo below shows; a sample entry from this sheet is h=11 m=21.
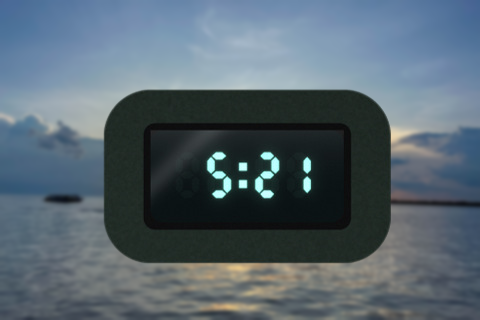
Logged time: h=5 m=21
